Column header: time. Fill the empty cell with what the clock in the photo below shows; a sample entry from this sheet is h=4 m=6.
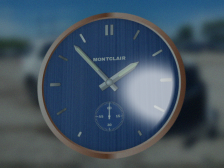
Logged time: h=1 m=53
